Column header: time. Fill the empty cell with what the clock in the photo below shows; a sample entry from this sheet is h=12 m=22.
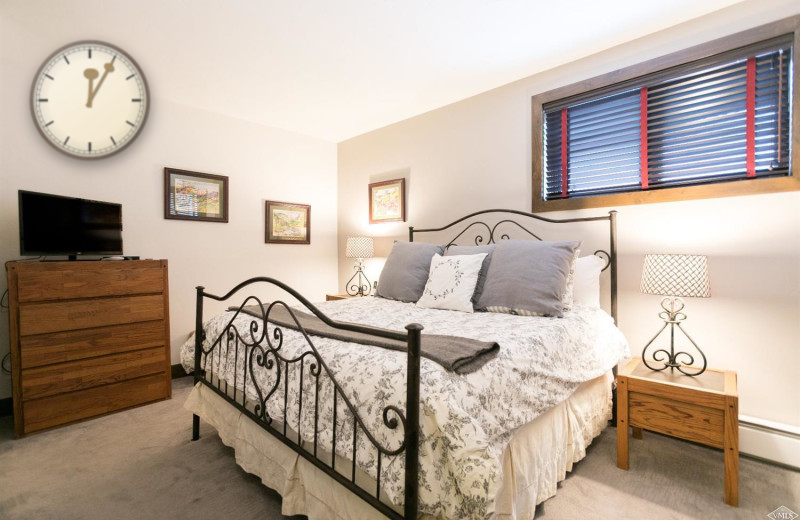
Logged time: h=12 m=5
